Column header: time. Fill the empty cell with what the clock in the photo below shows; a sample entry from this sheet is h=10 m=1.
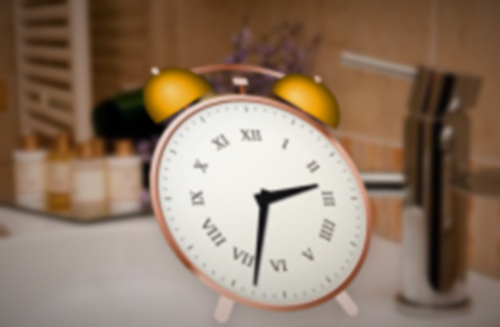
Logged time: h=2 m=33
